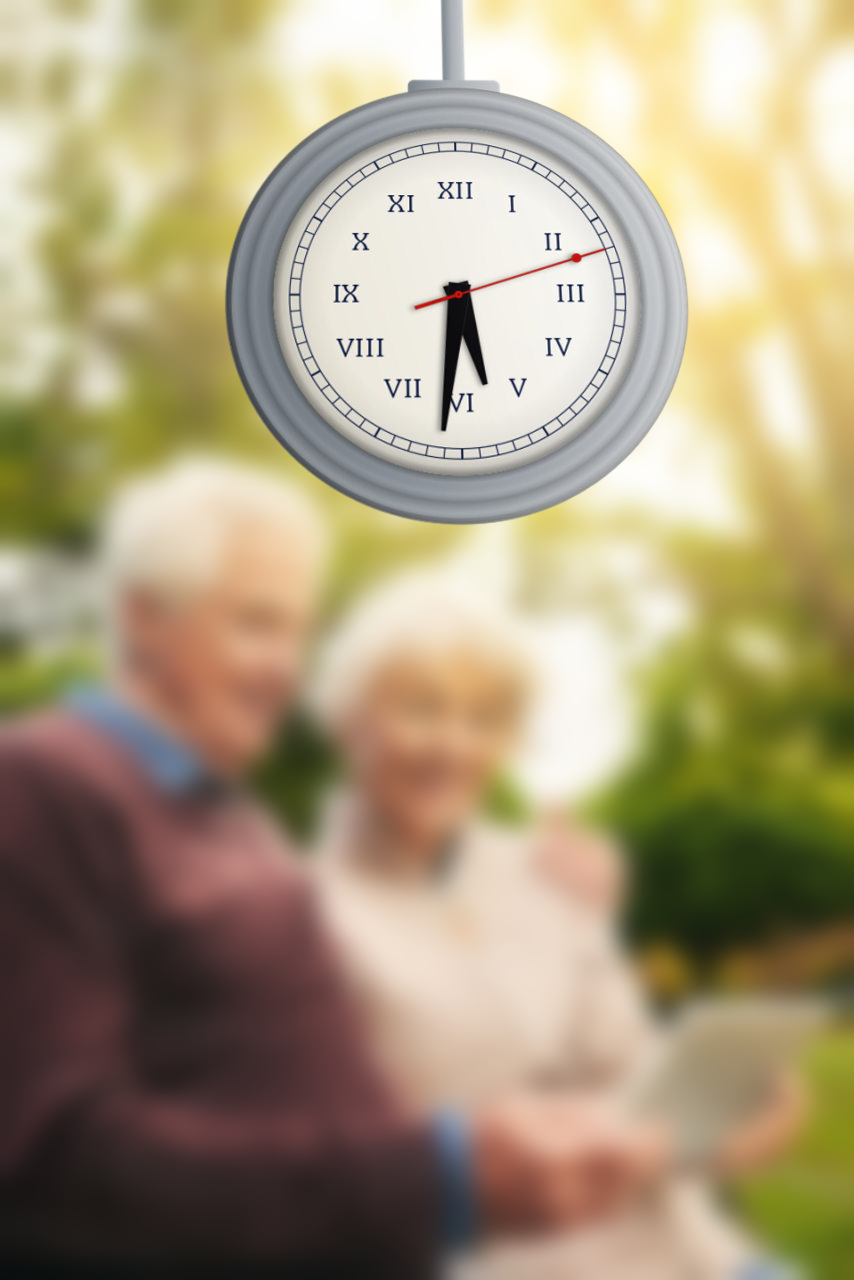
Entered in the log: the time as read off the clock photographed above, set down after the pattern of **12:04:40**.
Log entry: **5:31:12**
